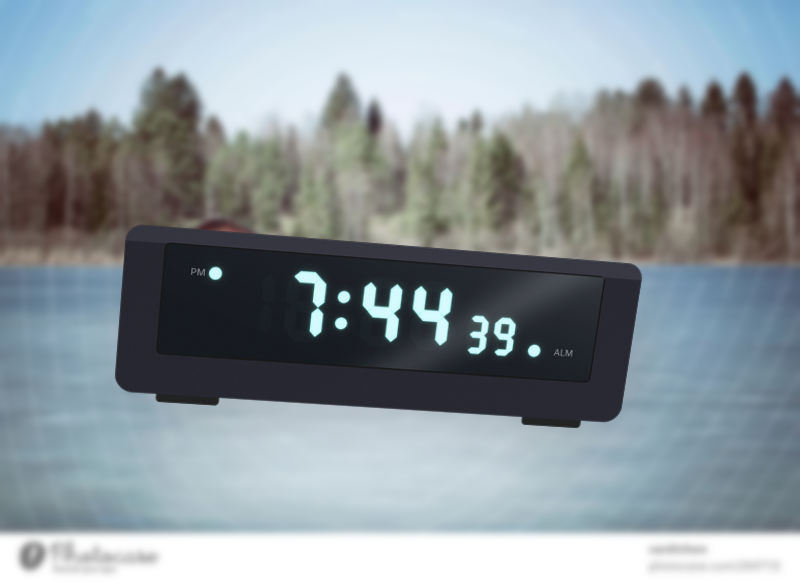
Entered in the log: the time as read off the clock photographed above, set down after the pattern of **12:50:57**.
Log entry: **7:44:39**
